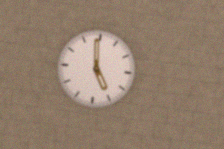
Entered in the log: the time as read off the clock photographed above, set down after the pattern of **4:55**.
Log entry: **4:59**
